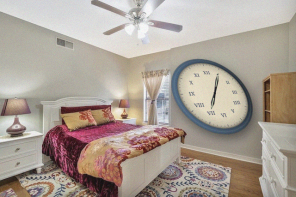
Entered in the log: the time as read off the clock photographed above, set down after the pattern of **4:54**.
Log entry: **7:05**
